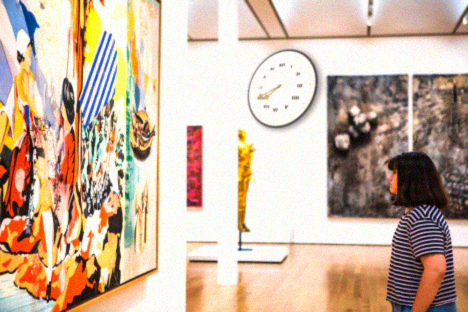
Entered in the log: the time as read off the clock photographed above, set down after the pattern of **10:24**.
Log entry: **7:41**
